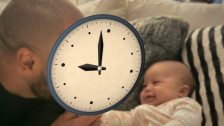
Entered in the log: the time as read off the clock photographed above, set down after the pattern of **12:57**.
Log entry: **8:58**
